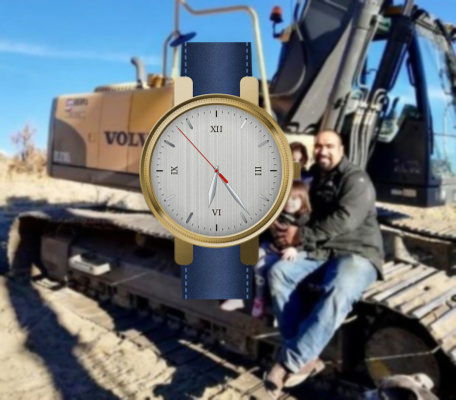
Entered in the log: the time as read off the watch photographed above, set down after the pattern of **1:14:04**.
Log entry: **6:23:53**
